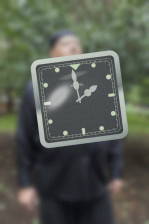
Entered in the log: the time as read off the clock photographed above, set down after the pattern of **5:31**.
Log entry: **1:59**
